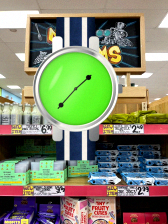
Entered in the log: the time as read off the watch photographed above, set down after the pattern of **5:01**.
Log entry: **1:37**
